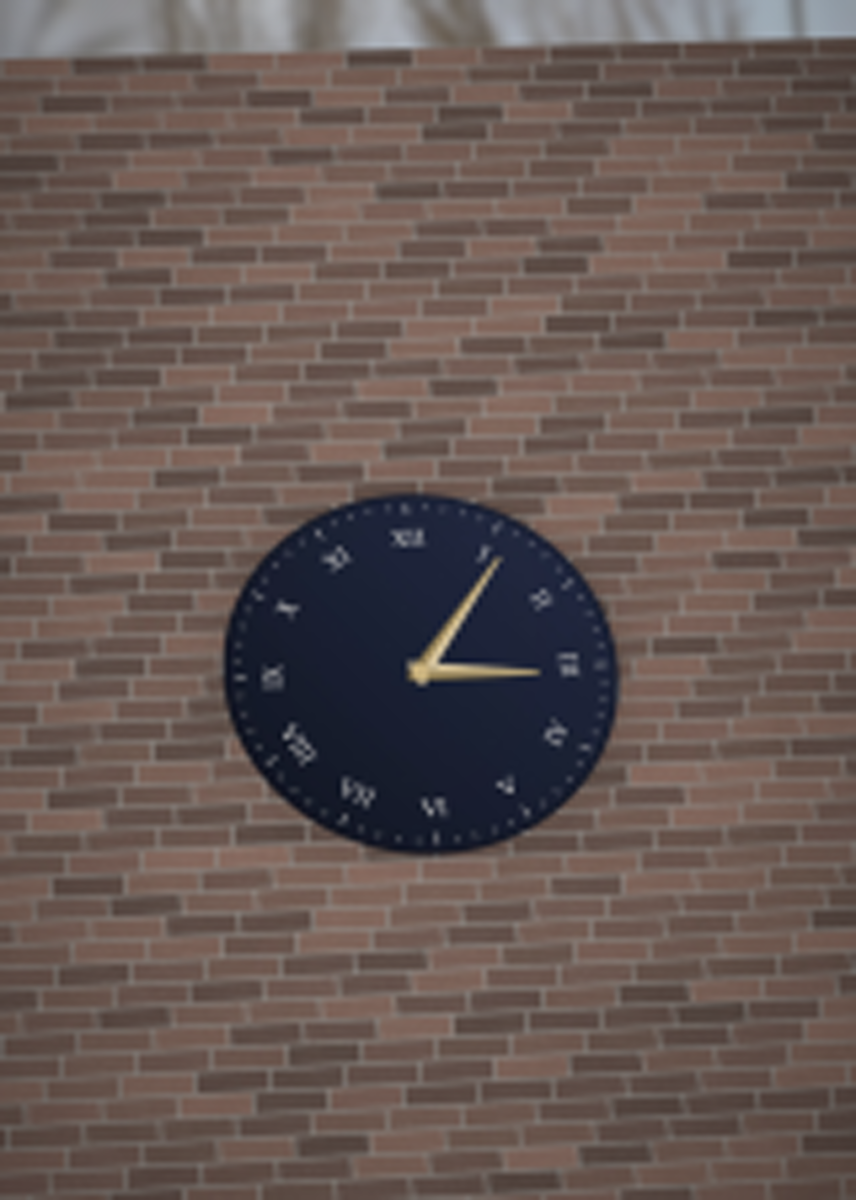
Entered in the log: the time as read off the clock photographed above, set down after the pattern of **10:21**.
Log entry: **3:06**
